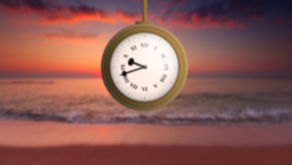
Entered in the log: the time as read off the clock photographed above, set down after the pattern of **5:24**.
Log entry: **9:42**
